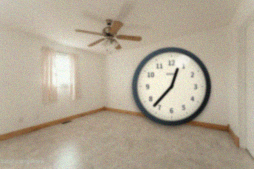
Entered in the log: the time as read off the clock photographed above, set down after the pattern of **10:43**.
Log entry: **12:37**
